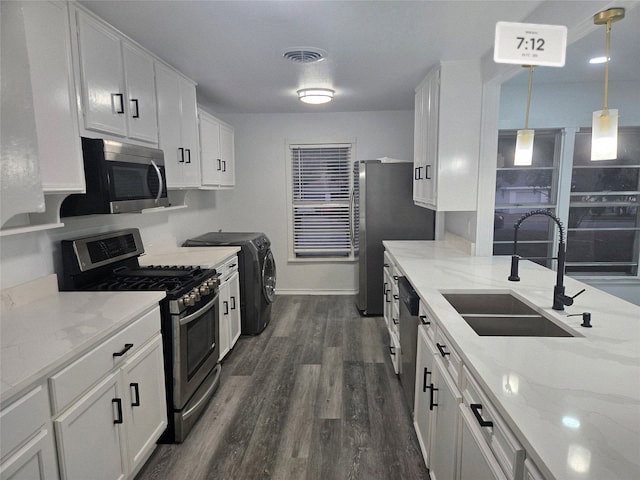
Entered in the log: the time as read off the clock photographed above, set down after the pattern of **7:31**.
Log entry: **7:12**
